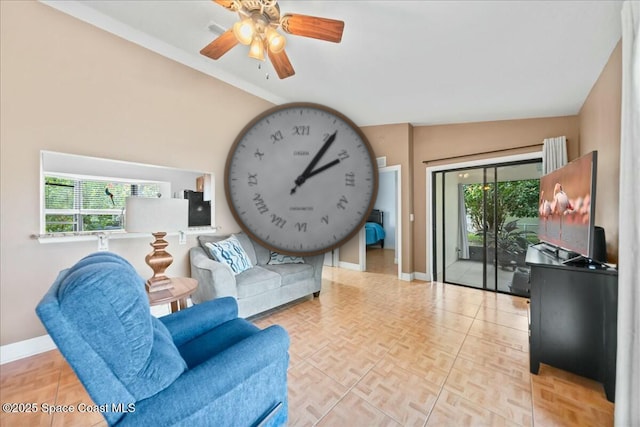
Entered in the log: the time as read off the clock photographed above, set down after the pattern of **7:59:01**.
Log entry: **2:06:06**
